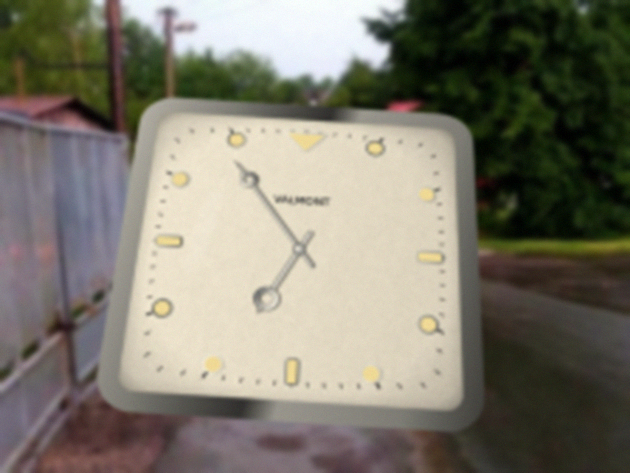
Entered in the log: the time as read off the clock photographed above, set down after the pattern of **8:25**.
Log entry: **6:54**
